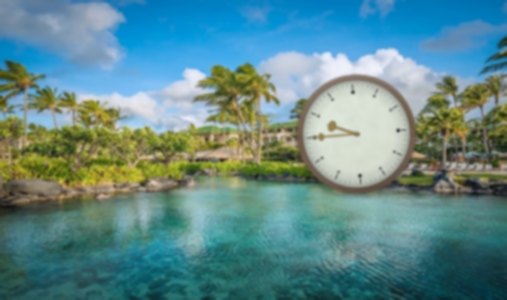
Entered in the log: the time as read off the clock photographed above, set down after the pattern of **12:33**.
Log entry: **9:45**
